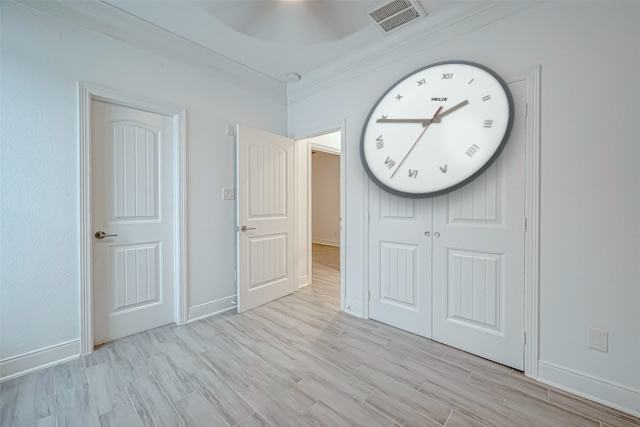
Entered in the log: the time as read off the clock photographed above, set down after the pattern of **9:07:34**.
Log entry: **1:44:33**
